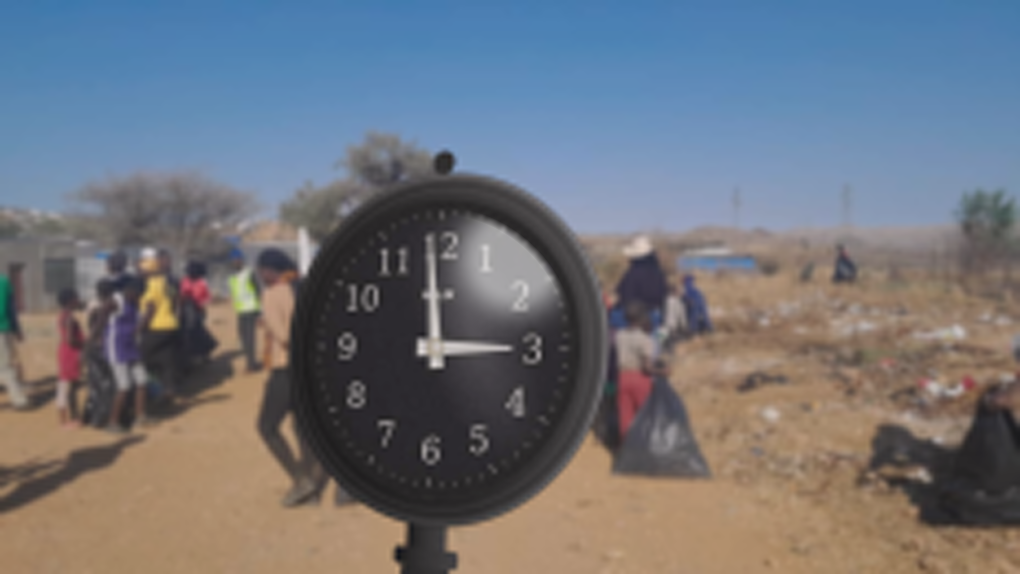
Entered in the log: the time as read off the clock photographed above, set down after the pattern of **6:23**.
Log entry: **2:59**
